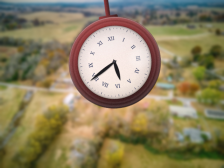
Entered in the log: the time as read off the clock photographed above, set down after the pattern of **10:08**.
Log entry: **5:40**
